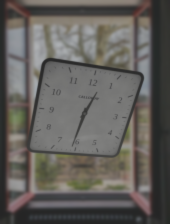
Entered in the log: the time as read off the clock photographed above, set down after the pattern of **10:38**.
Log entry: **12:31**
